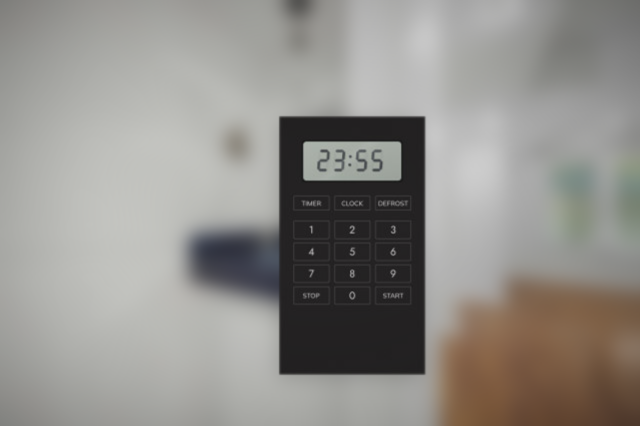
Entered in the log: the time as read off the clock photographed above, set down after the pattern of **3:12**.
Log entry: **23:55**
